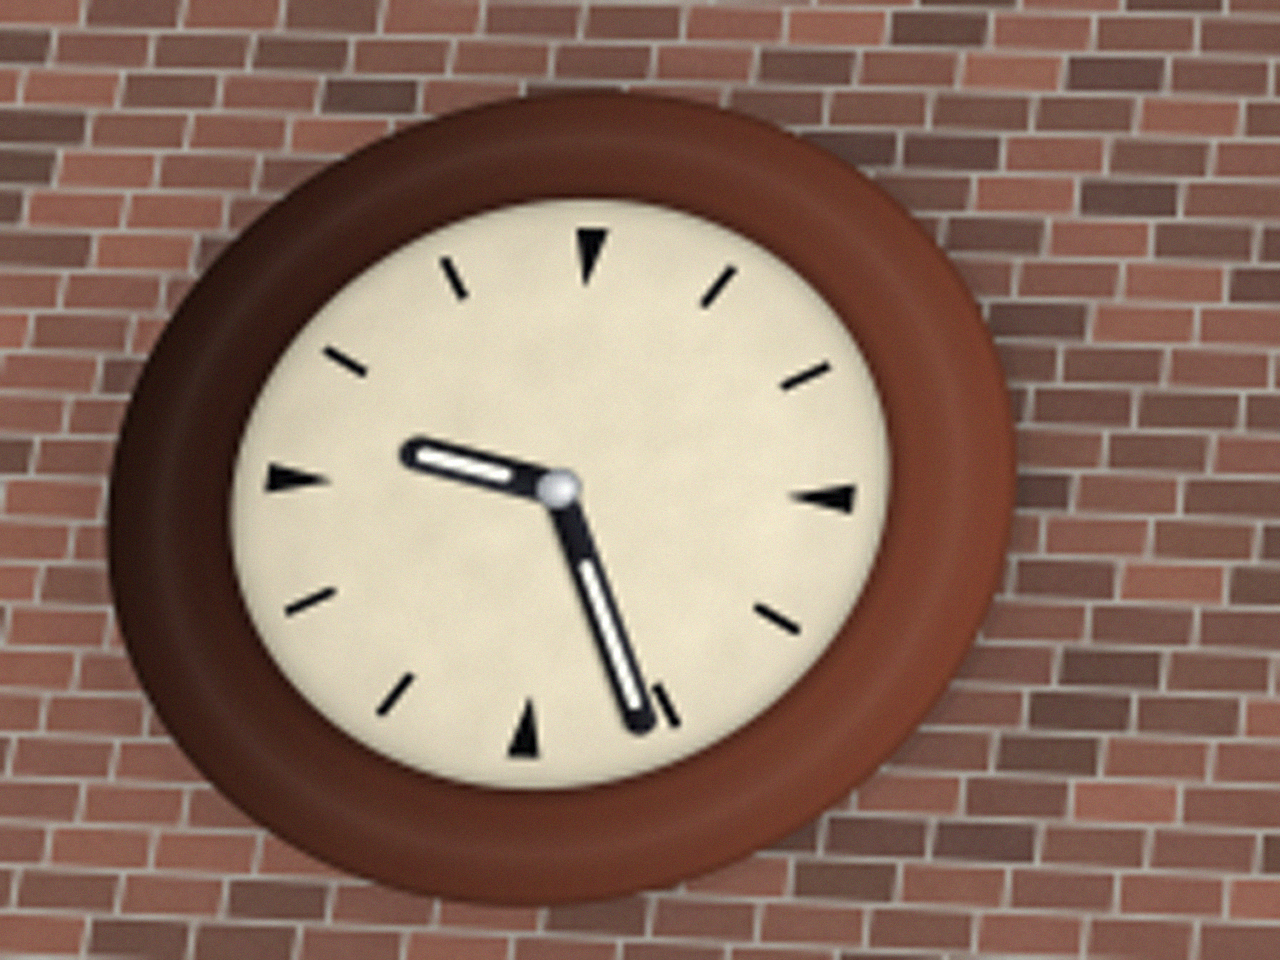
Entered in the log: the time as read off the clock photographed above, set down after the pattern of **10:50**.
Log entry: **9:26**
